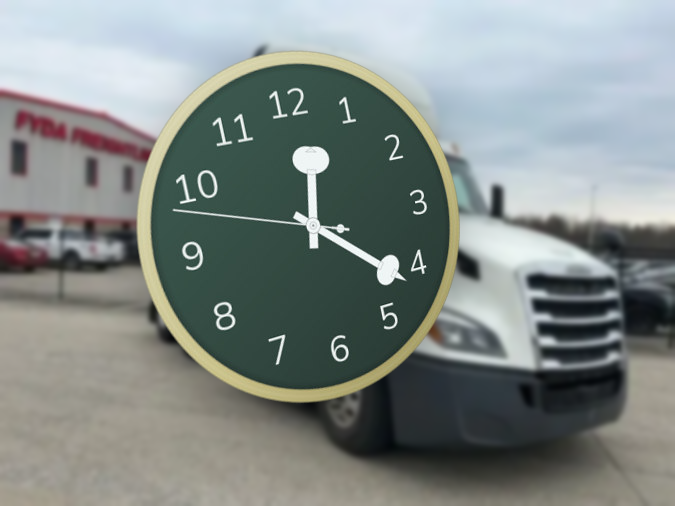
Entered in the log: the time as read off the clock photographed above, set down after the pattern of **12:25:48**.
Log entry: **12:21:48**
